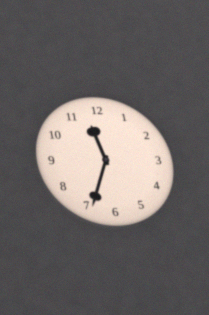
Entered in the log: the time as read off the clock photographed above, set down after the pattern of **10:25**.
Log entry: **11:34**
